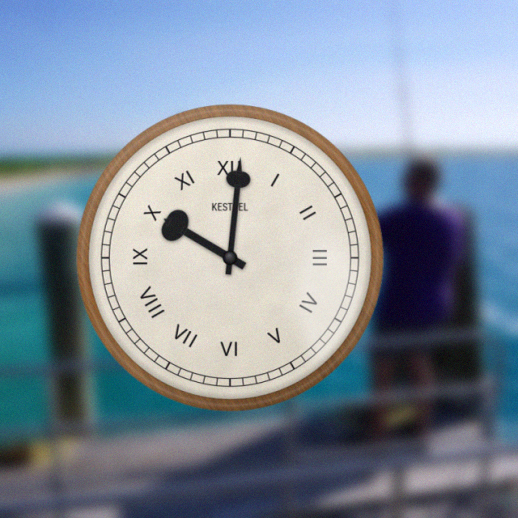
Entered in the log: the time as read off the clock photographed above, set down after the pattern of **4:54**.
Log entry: **10:01**
